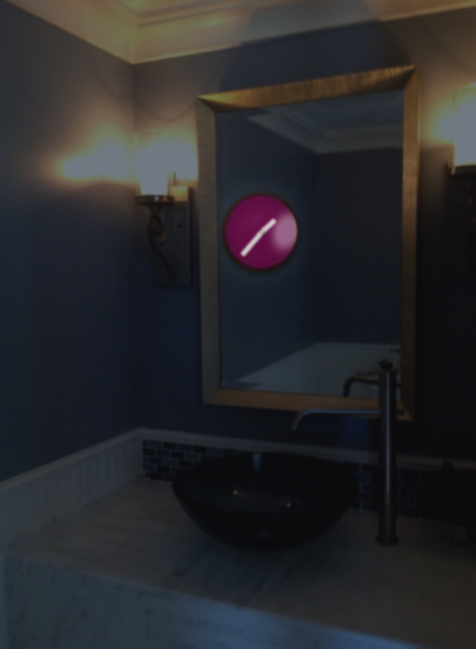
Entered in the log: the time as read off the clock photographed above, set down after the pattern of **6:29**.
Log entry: **1:37**
